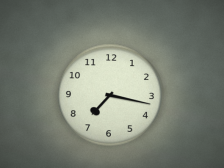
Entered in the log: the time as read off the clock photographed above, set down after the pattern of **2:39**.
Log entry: **7:17**
